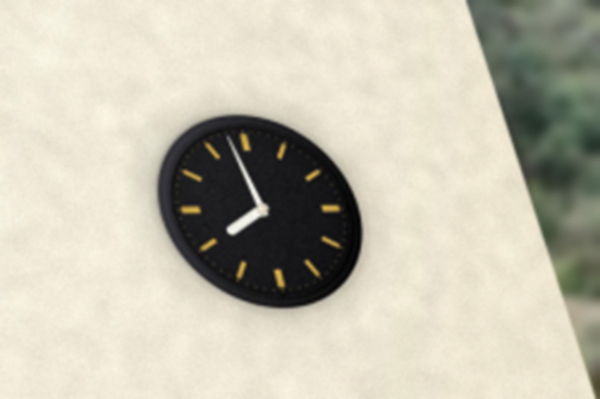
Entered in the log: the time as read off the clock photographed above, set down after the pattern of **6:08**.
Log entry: **7:58**
